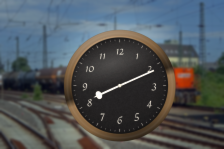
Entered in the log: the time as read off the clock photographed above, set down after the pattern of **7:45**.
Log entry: **8:11**
